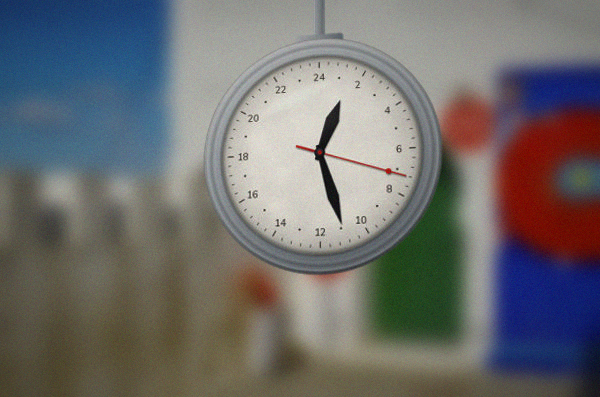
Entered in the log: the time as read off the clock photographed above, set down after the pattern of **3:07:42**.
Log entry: **1:27:18**
